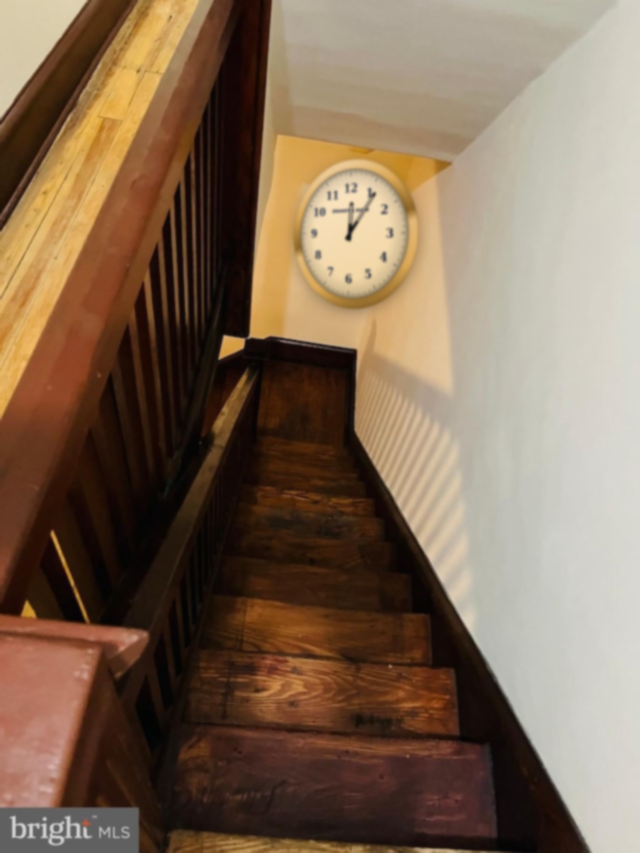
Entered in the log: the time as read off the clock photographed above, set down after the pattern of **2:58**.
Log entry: **12:06**
